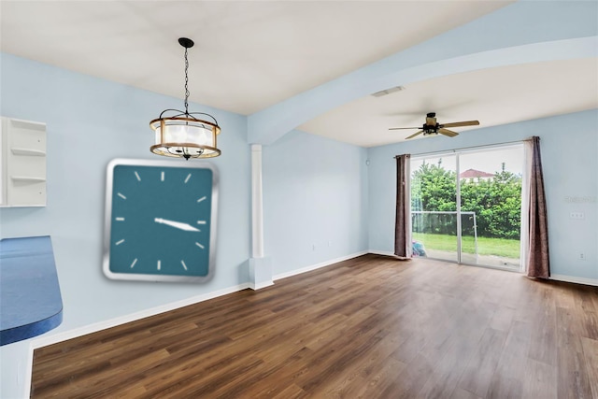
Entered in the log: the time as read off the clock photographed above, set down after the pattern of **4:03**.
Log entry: **3:17**
